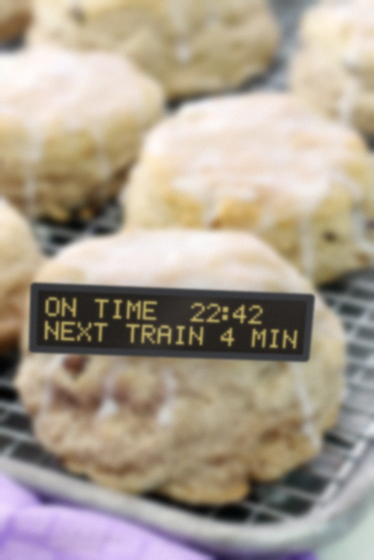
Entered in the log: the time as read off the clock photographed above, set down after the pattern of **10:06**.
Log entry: **22:42**
